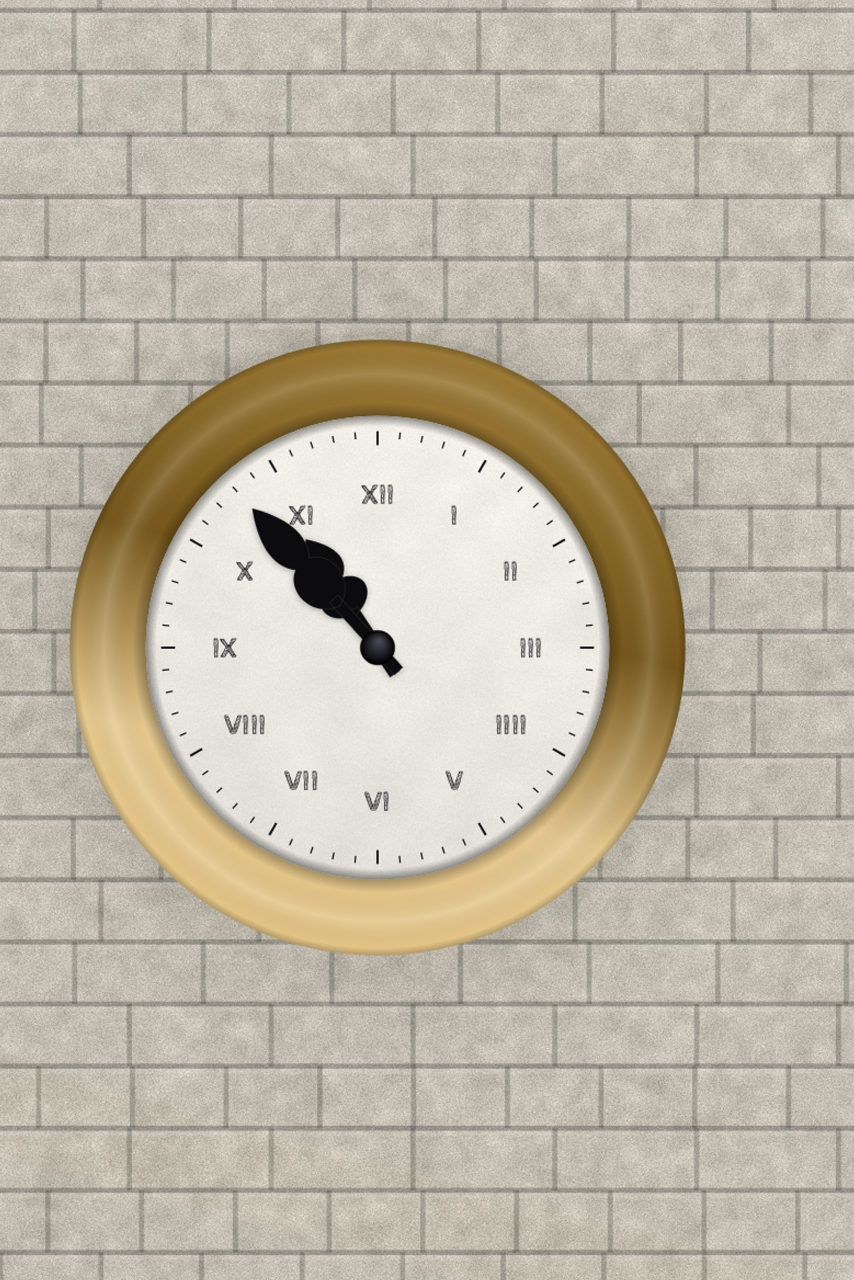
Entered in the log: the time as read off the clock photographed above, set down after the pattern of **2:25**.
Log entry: **10:53**
